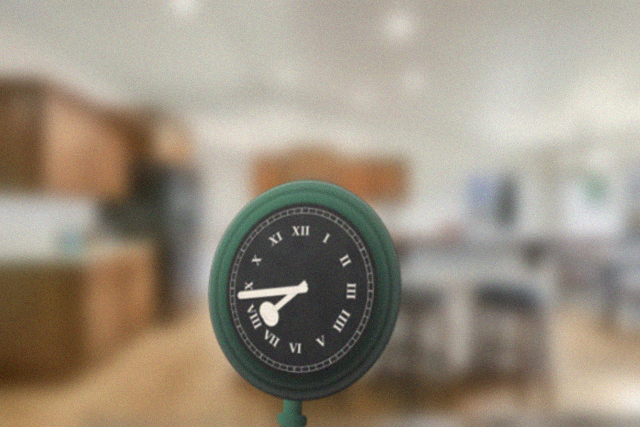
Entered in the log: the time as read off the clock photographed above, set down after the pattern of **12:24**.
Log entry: **7:44**
